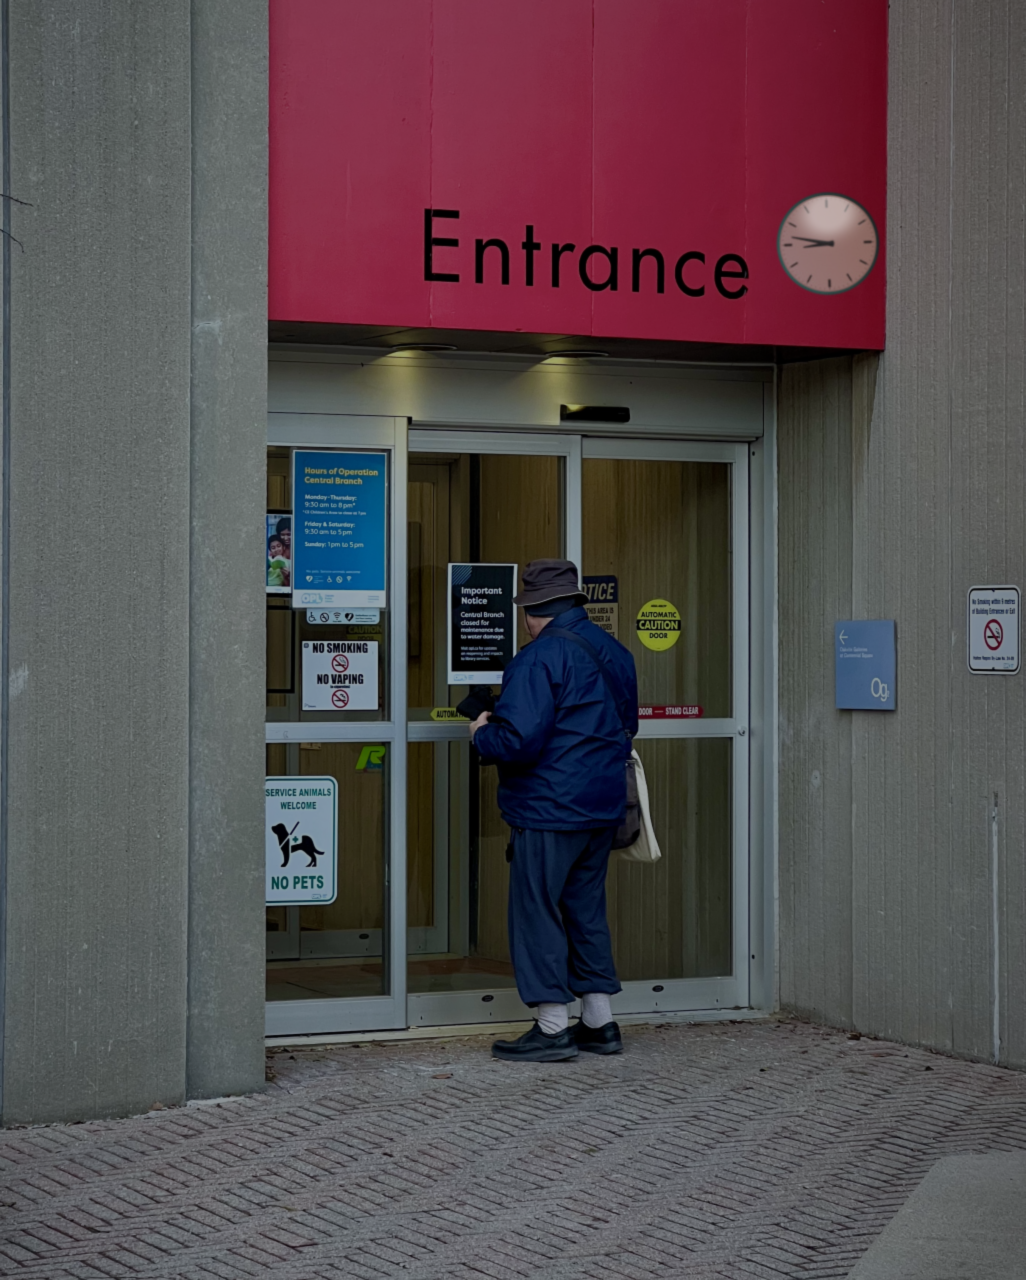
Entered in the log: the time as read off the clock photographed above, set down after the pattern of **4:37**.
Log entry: **8:47**
